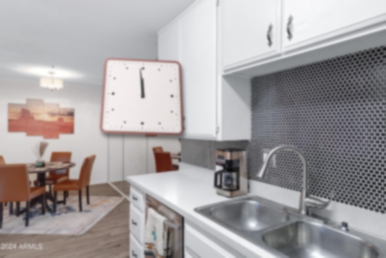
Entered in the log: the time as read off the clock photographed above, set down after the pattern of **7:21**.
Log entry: **11:59**
